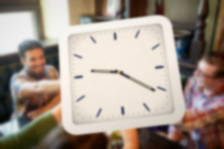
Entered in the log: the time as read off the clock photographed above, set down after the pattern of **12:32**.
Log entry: **9:21**
